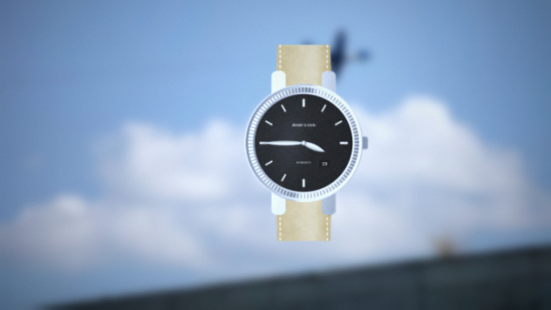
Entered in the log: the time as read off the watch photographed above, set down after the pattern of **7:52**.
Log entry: **3:45**
